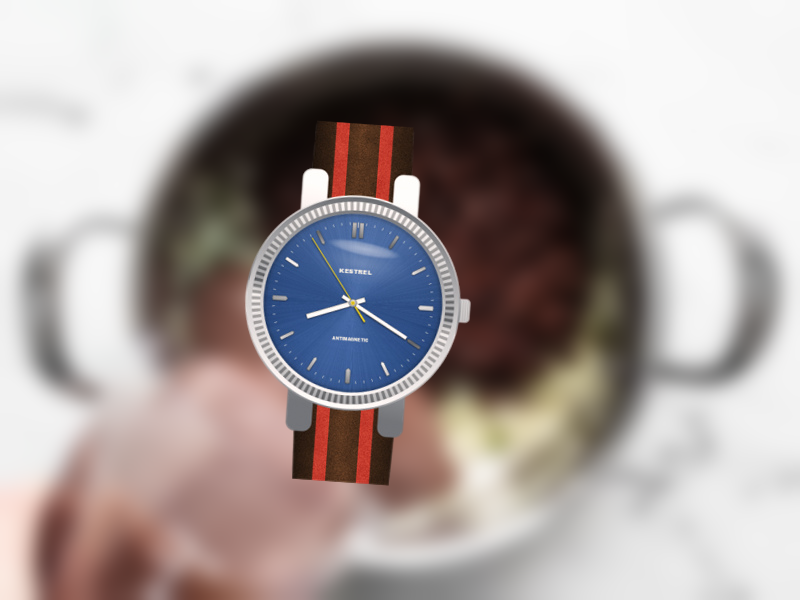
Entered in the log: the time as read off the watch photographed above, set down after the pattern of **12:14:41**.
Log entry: **8:19:54**
